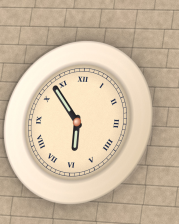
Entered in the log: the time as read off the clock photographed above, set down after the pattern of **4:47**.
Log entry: **5:53**
